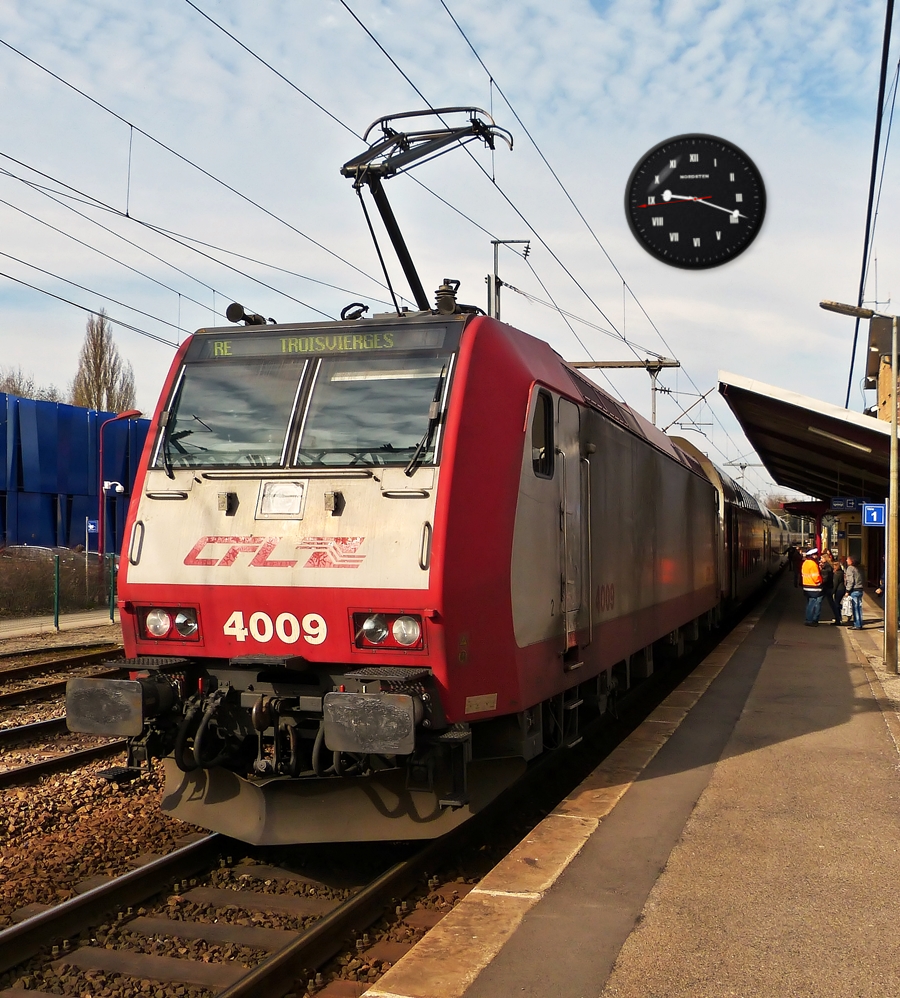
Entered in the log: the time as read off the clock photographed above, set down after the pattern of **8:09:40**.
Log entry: **9:18:44**
